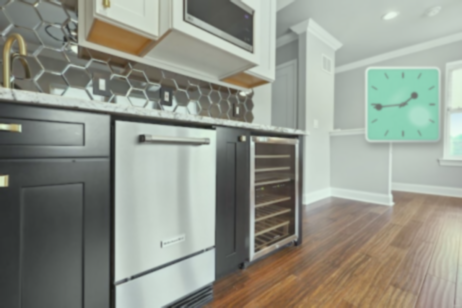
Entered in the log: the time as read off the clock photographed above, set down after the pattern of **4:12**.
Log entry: **1:44**
